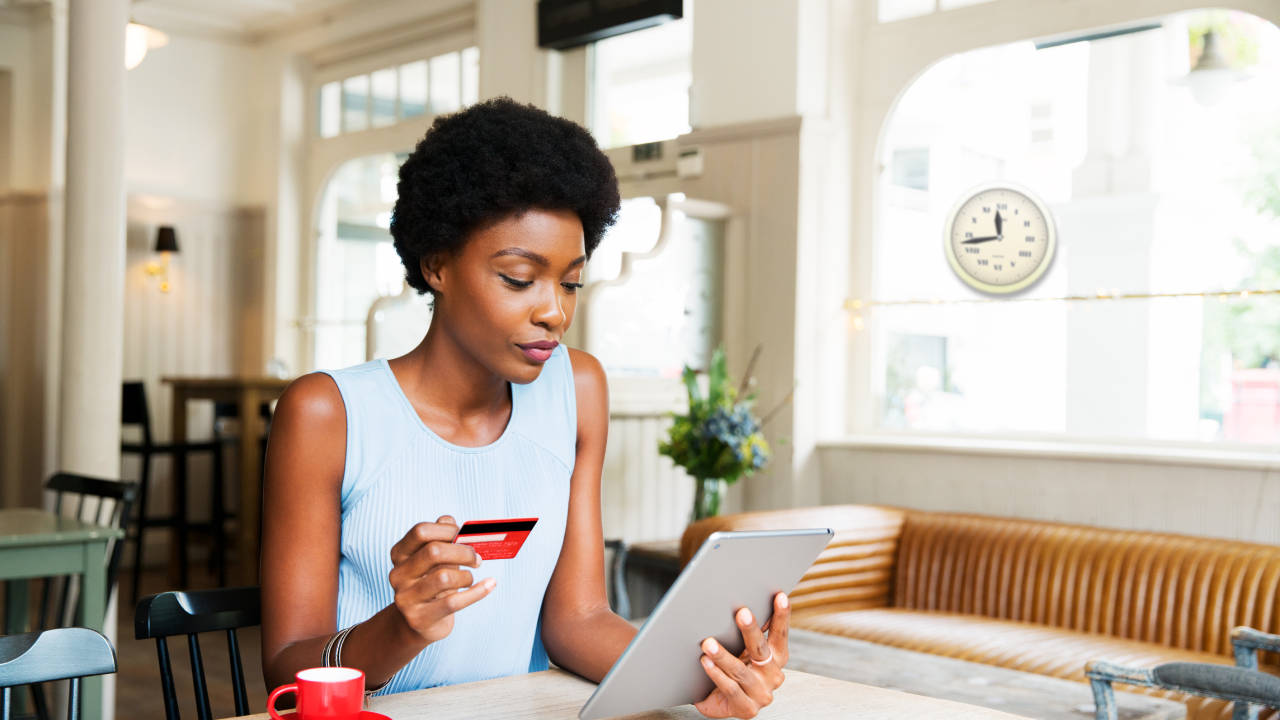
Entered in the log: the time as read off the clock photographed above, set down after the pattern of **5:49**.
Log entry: **11:43**
